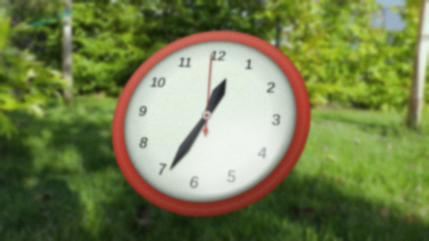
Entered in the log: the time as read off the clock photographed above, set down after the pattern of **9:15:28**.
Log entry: **12:33:59**
